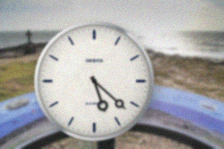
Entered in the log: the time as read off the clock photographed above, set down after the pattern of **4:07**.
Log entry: **5:22**
